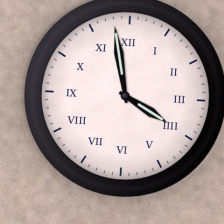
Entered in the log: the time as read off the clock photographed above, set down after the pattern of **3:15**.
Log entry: **3:58**
